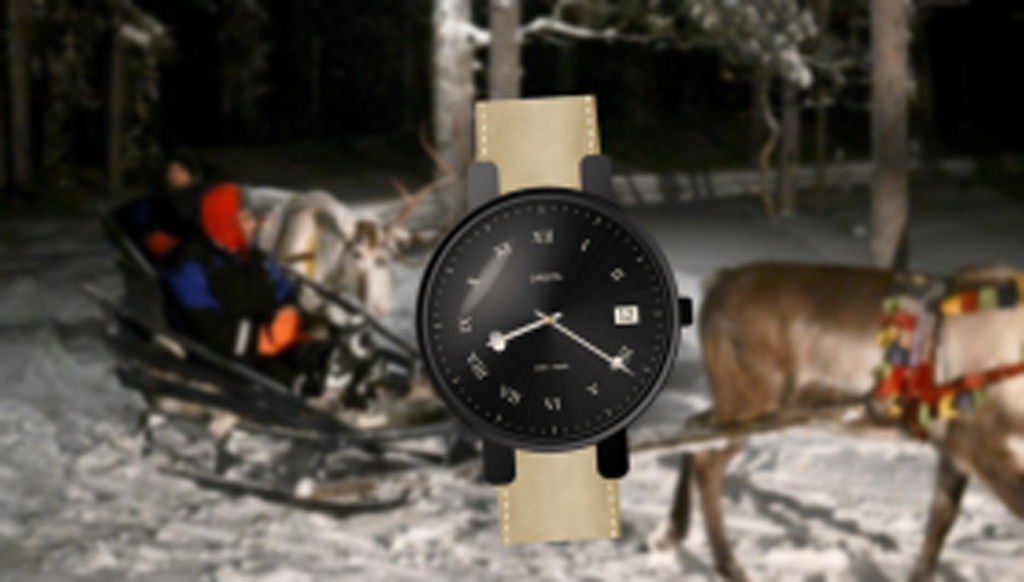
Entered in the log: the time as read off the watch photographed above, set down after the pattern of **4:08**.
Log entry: **8:21**
